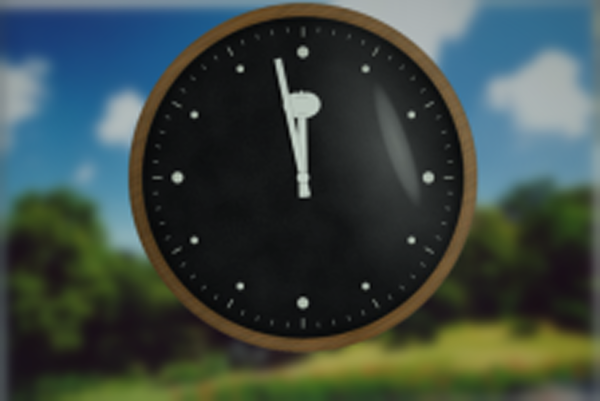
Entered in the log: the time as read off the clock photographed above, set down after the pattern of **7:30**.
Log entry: **11:58**
